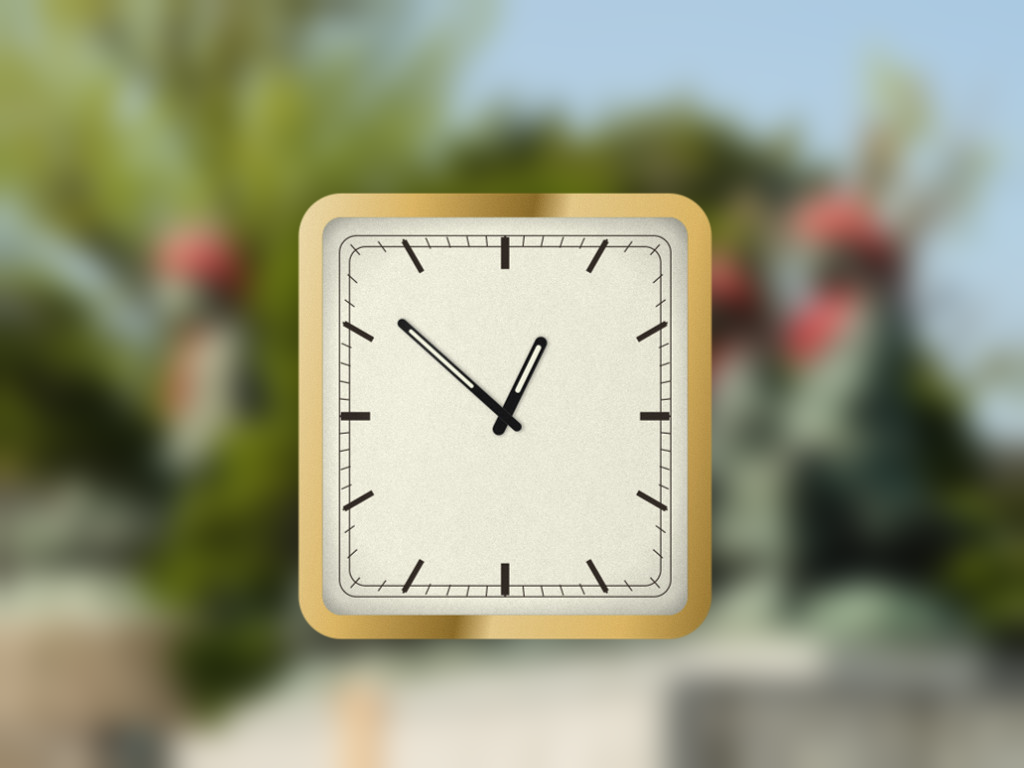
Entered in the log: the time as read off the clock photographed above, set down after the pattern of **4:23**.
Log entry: **12:52**
